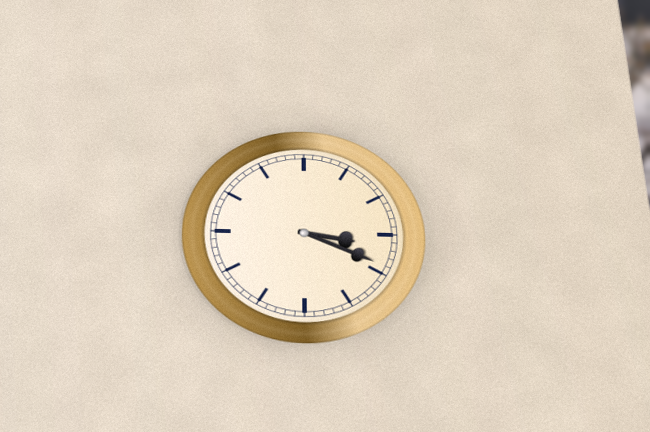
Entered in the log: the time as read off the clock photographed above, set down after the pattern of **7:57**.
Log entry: **3:19**
